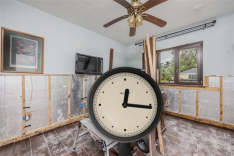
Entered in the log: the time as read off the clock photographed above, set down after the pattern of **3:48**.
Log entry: **12:16**
